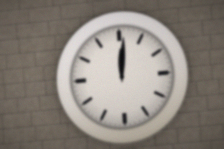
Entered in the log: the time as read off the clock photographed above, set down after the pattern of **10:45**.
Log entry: **12:01**
